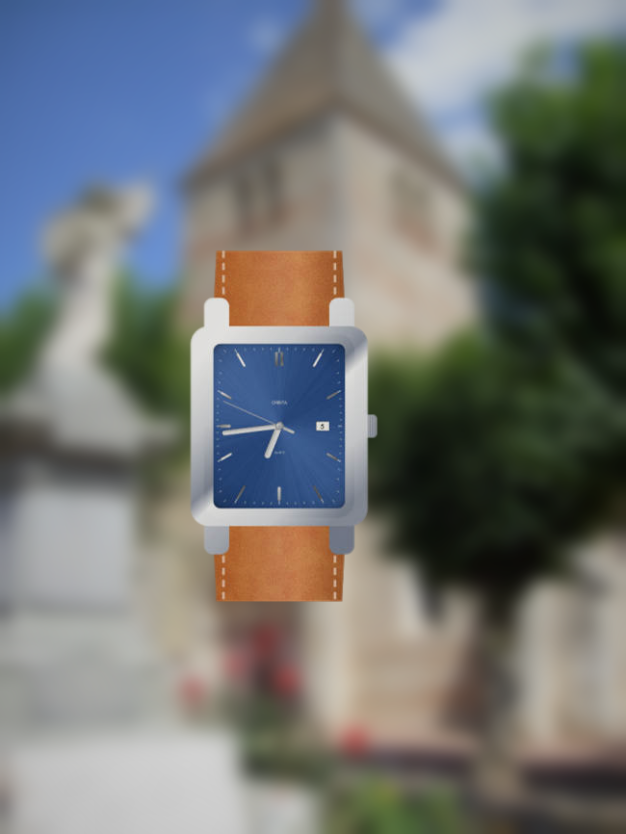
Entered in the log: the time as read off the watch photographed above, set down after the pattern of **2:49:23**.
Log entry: **6:43:49**
